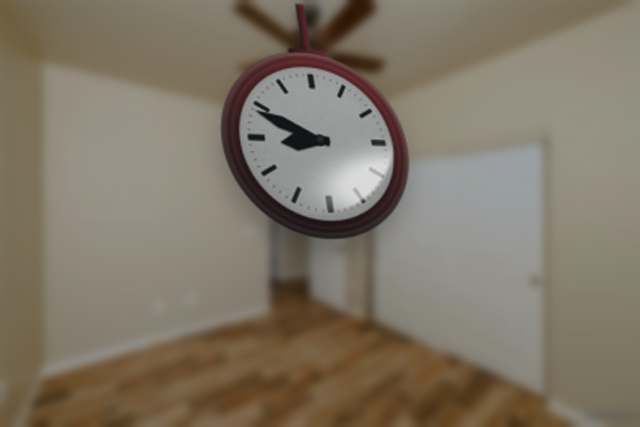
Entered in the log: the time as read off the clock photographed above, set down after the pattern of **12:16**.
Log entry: **8:49**
